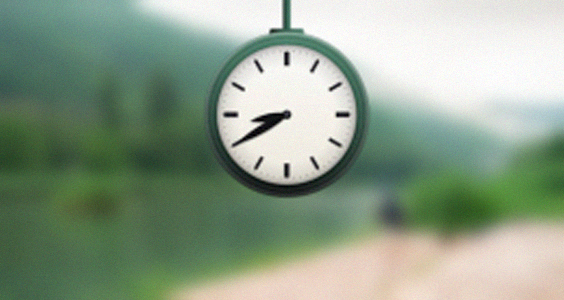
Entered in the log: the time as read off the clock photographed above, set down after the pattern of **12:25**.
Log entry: **8:40**
